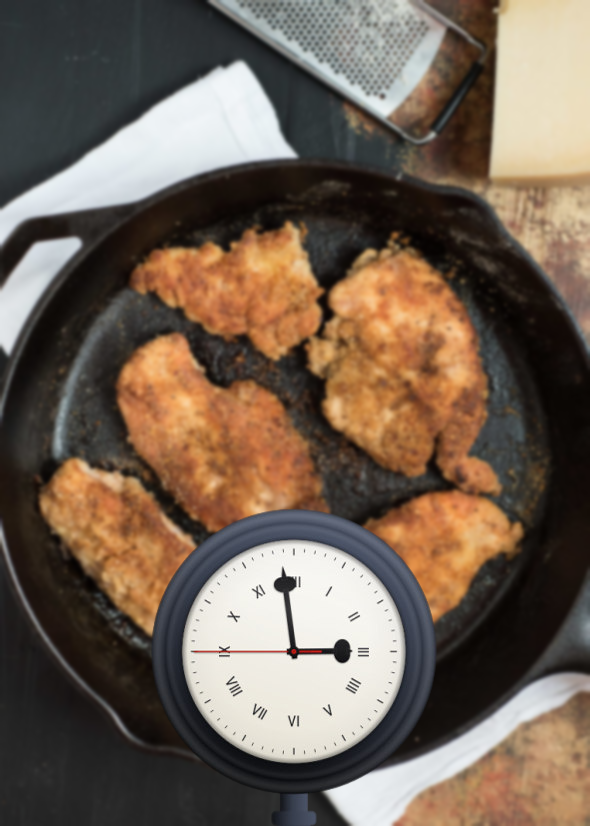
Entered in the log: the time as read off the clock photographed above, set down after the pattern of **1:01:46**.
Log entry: **2:58:45**
